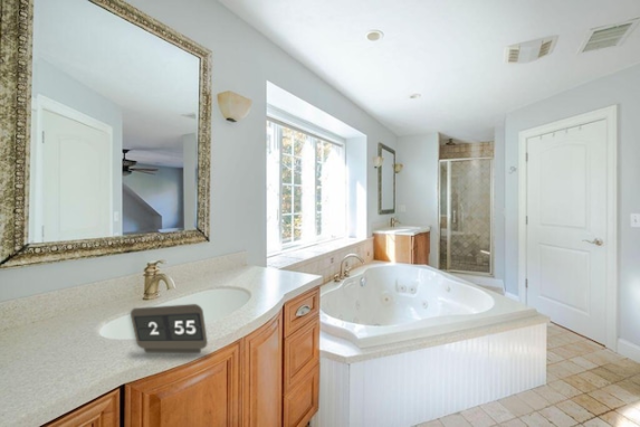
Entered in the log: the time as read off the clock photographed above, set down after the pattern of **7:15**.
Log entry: **2:55**
